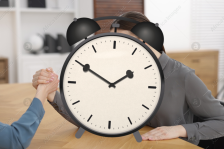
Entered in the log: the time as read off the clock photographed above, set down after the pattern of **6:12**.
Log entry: **1:50**
